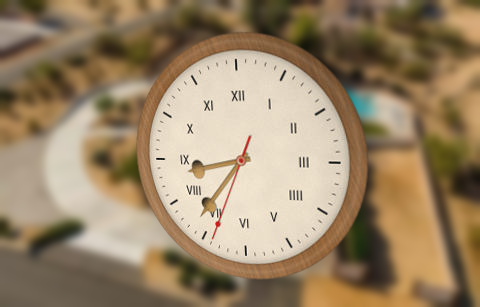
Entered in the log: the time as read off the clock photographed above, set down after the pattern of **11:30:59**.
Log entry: **8:36:34**
